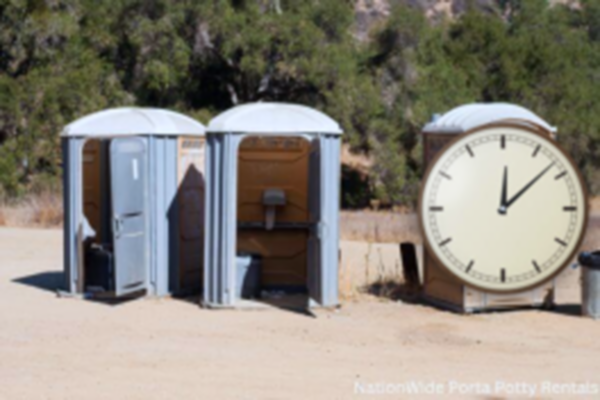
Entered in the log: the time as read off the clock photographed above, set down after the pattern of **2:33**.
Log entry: **12:08**
